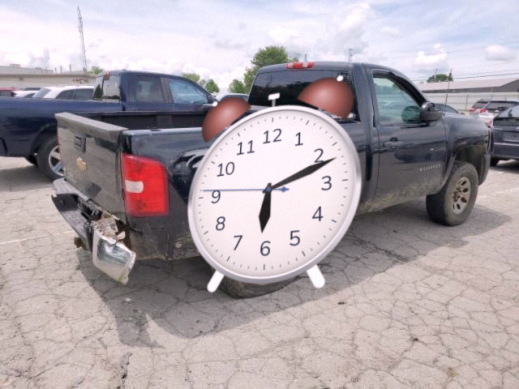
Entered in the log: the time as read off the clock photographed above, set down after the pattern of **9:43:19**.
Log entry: **6:11:46**
